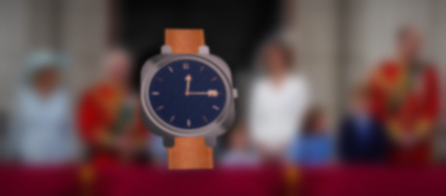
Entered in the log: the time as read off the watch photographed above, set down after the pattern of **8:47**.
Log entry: **12:15**
